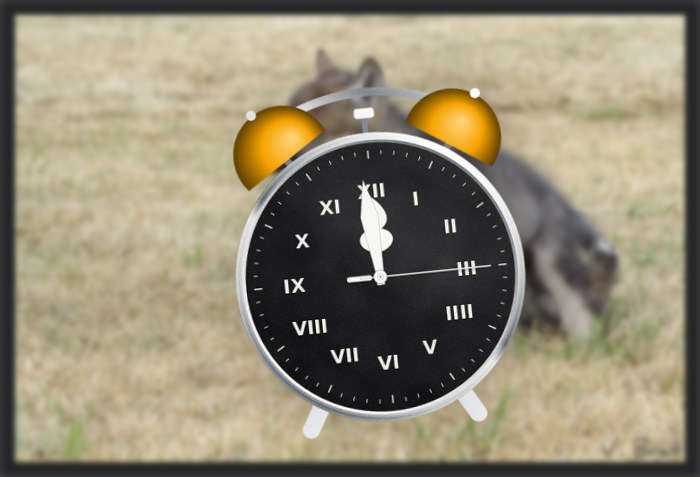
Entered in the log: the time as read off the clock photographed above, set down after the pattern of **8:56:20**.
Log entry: **11:59:15**
